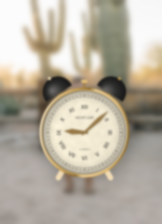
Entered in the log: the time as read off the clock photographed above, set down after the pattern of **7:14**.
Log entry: **9:08**
